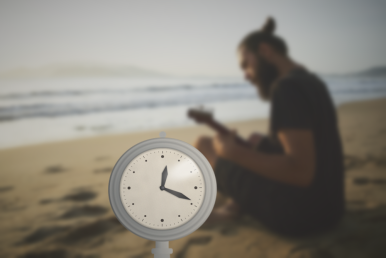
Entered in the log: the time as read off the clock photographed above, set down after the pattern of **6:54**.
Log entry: **12:19**
